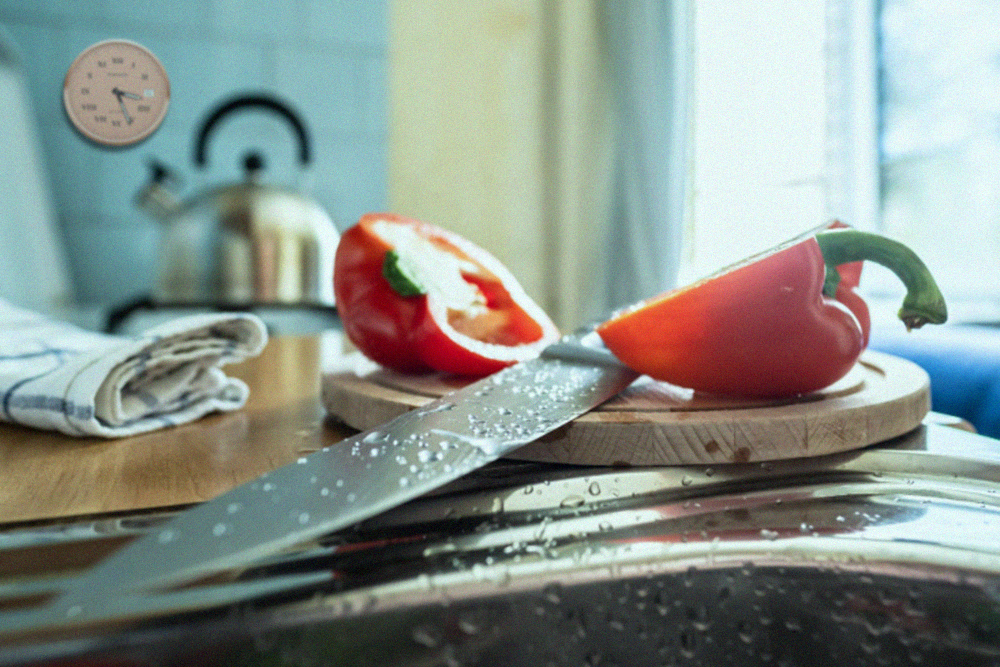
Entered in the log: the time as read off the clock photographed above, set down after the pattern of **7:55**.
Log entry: **3:26**
